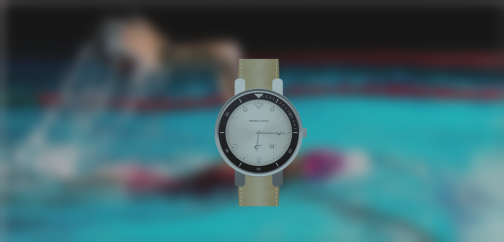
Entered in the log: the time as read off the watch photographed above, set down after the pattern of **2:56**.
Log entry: **6:15**
